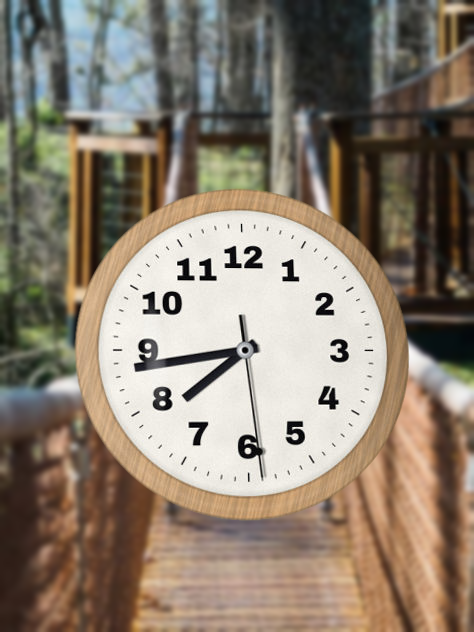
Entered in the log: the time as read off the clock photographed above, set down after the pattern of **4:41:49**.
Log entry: **7:43:29**
